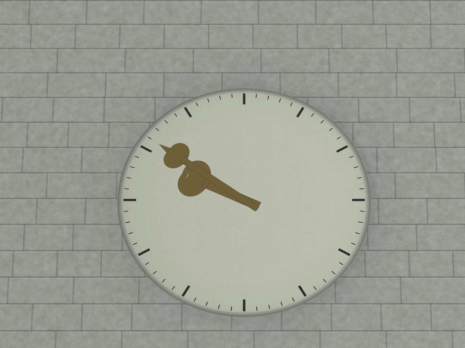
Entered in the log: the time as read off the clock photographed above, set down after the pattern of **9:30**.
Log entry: **9:51**
